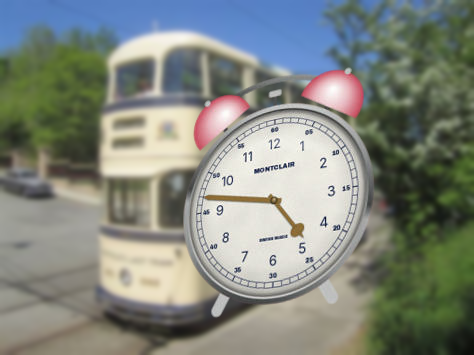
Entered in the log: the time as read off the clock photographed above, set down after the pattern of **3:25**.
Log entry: **4:47**
